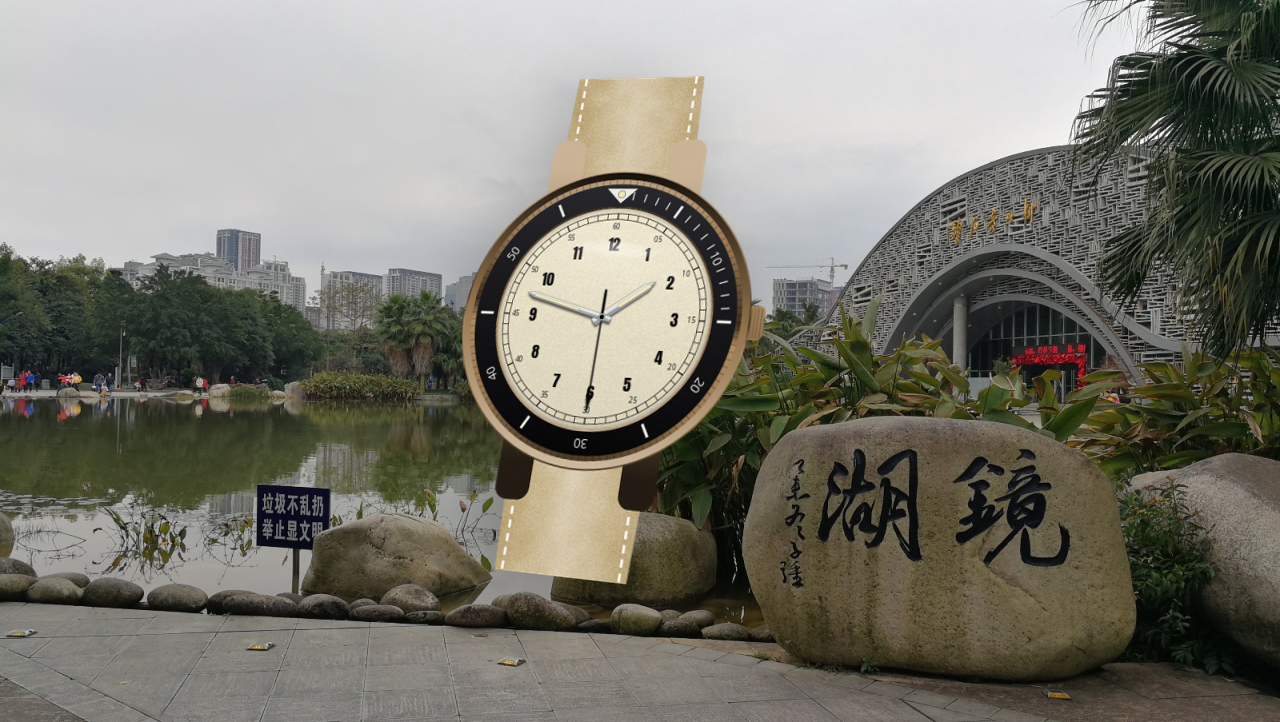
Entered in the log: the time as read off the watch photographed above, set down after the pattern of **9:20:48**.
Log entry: **1:47:30**
